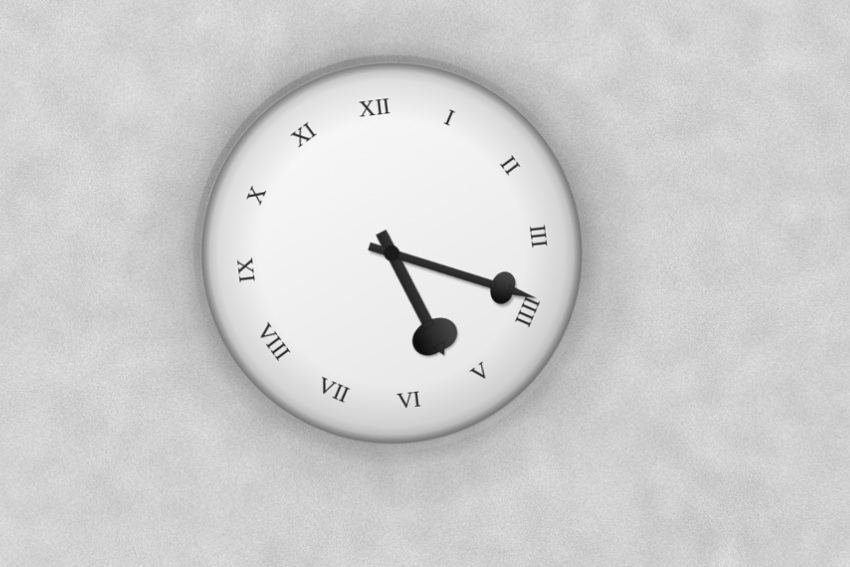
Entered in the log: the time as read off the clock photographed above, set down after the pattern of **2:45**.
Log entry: **5:19**
